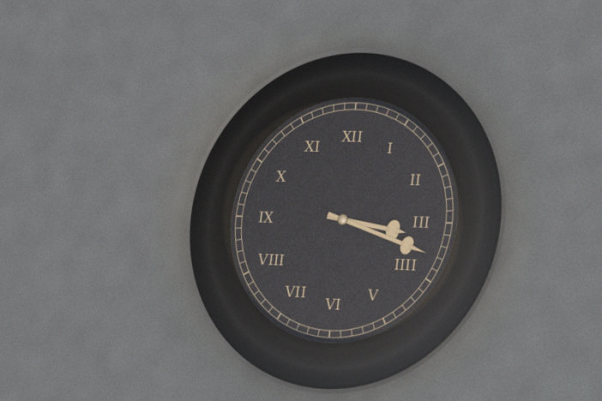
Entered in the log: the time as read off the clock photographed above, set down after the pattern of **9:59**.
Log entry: **3:18**
